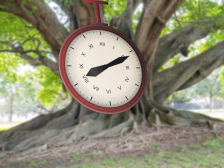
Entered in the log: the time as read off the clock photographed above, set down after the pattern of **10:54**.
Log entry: **8:11**
